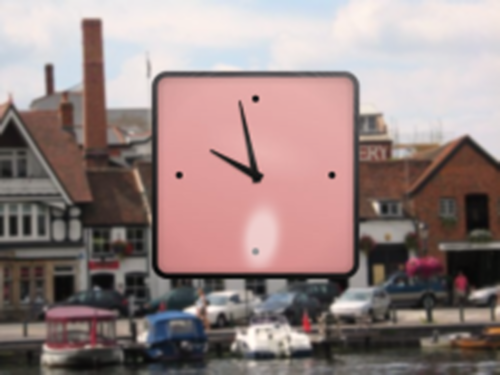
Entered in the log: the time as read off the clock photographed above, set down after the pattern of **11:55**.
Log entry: **9:58**
